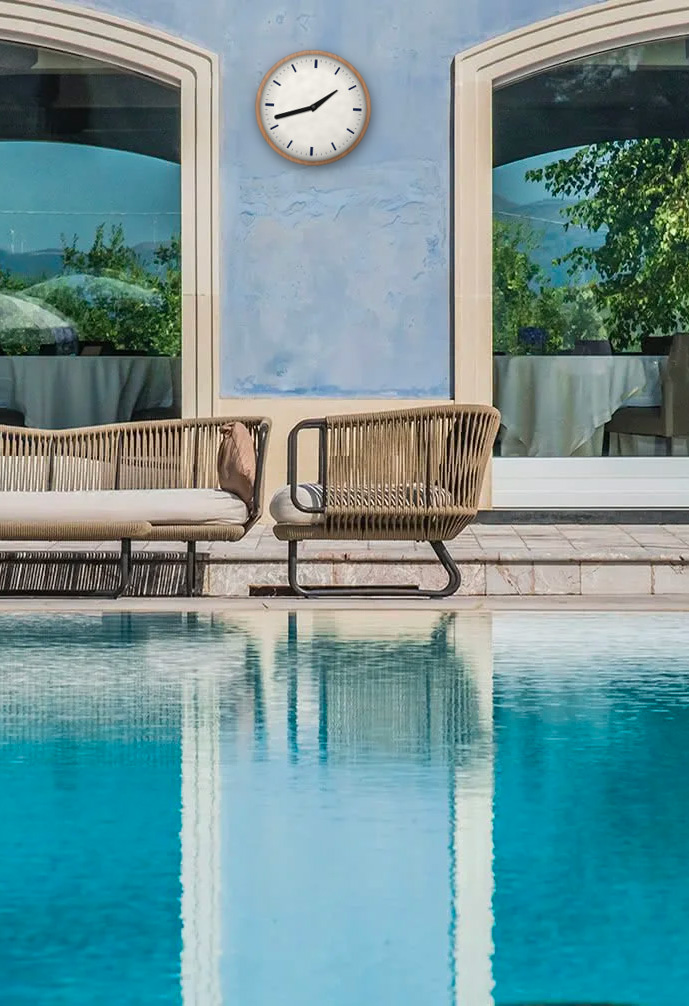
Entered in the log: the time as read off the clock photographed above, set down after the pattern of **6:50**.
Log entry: **1:42**
